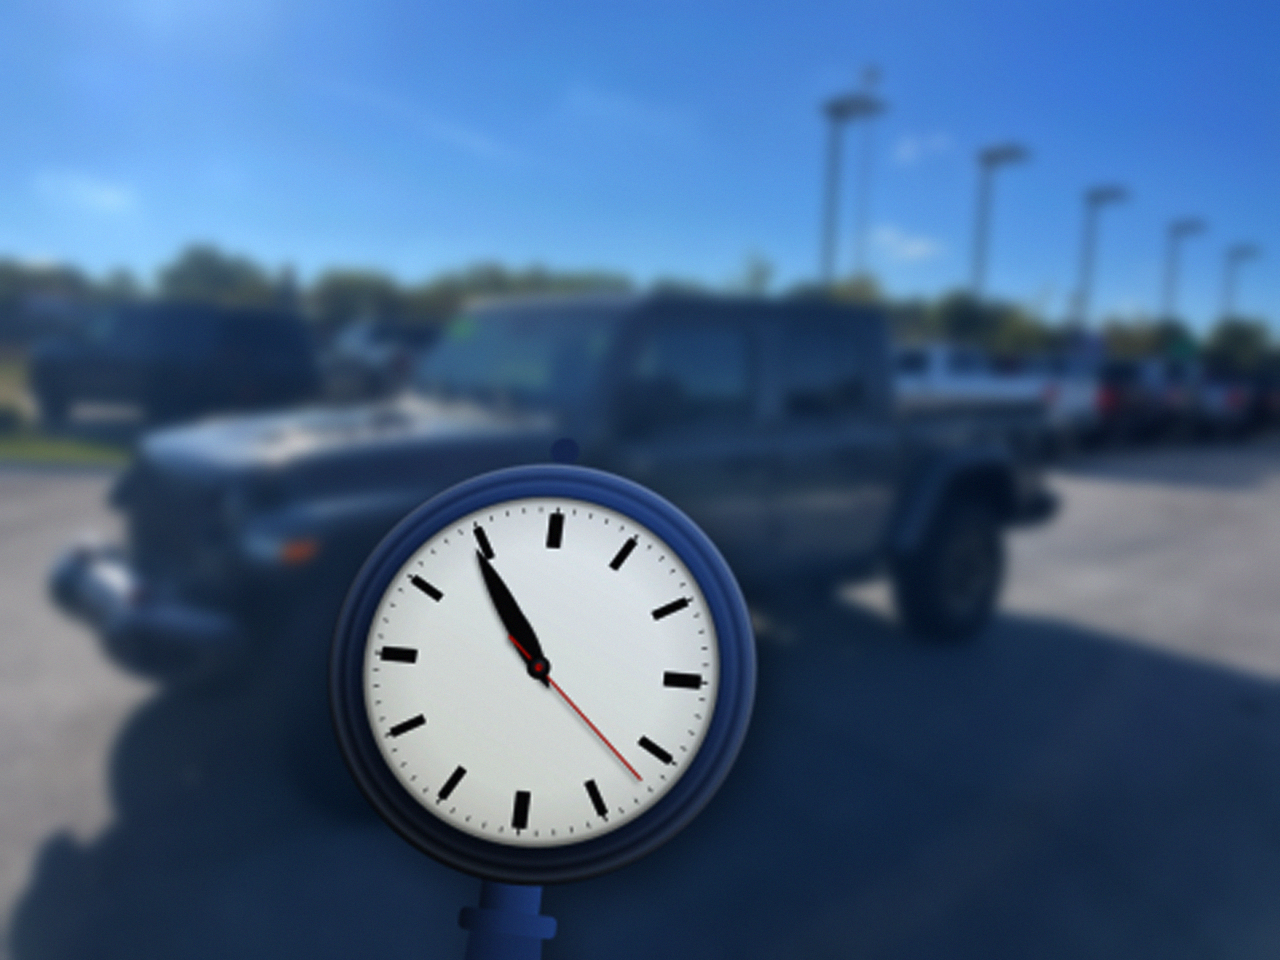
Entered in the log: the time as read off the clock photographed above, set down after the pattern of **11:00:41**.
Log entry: **10:54:22**
